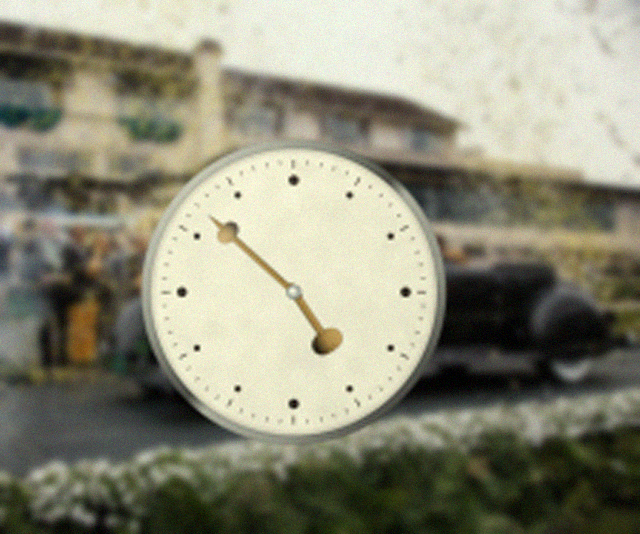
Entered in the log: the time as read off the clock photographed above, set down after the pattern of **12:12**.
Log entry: **4:52**
